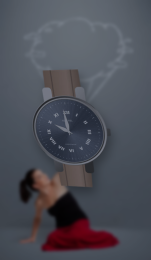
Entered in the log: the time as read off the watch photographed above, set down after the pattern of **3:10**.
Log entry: **9:59**
